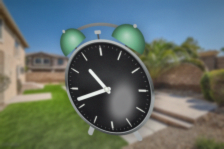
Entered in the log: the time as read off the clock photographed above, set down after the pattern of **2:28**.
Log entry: **10:42**
